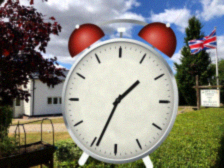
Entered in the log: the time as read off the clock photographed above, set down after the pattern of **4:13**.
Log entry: **1:34**
